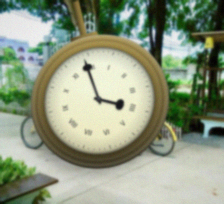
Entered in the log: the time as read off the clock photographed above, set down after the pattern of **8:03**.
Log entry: **3:59**
